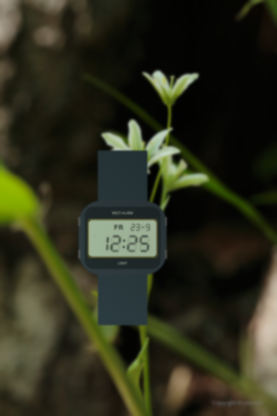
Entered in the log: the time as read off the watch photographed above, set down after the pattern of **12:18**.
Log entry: **12:25**
